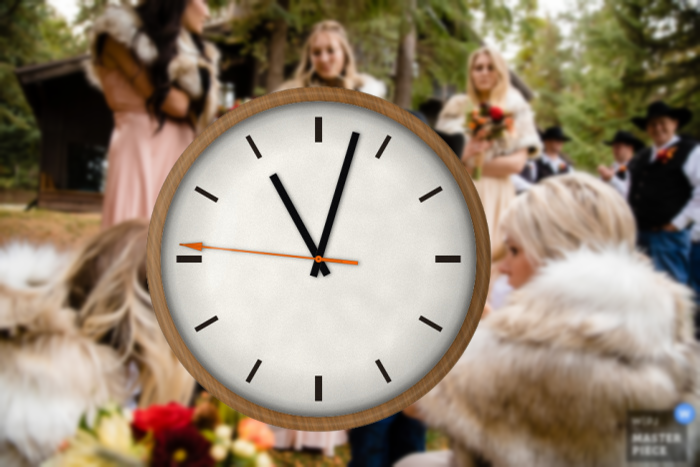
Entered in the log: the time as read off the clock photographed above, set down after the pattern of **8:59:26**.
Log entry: **11:02:46**
